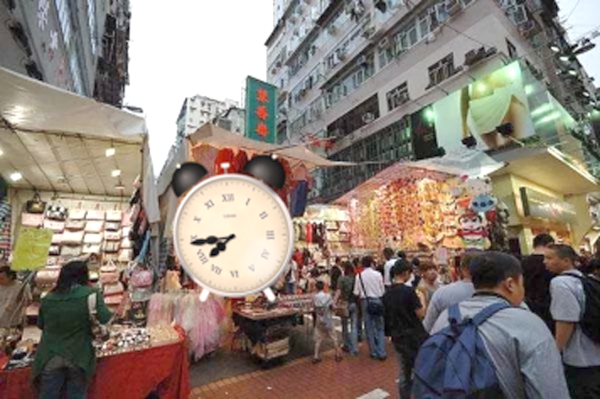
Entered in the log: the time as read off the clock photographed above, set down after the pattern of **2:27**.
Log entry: **7:44**
